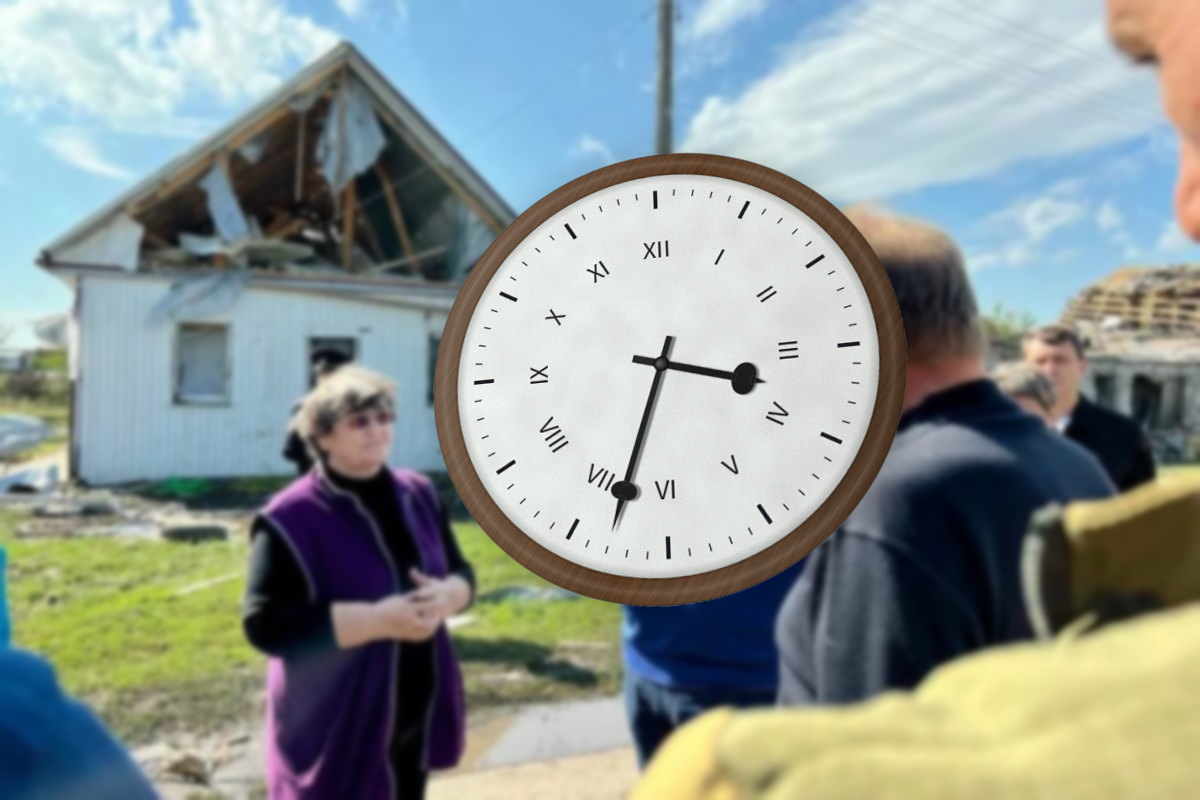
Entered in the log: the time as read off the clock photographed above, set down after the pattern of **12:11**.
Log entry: **3:33**
